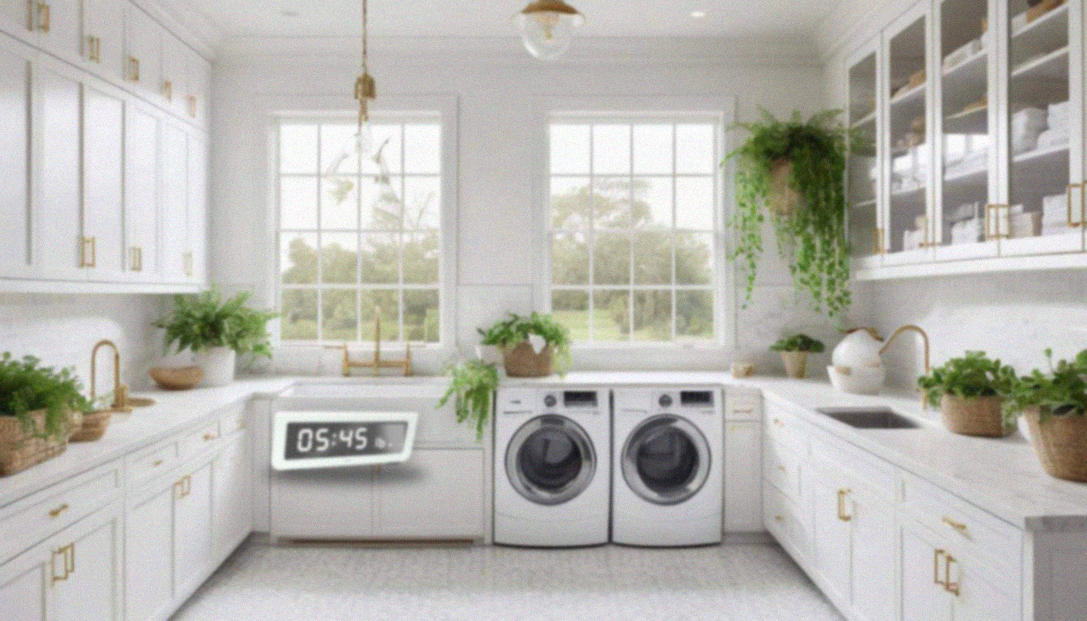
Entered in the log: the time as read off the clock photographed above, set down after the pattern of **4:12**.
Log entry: **5:45**
